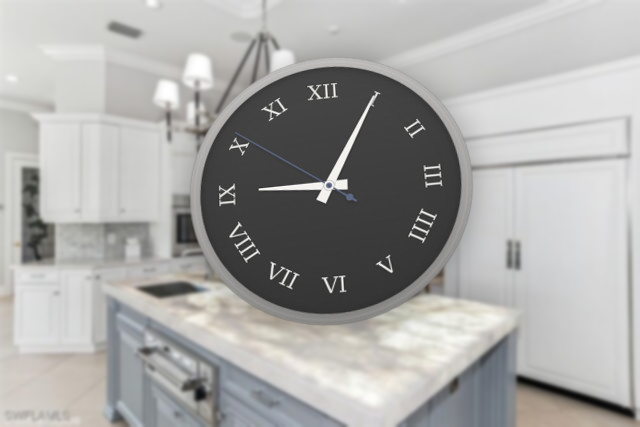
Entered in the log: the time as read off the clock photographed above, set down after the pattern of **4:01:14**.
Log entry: **9:04:51**
